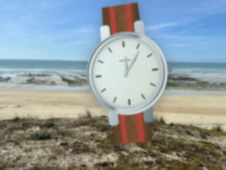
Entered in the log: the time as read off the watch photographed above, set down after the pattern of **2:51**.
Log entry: **12:06**
